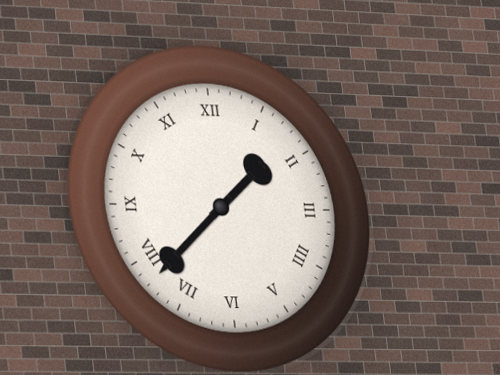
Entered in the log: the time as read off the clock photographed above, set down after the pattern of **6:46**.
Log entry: **1:38**
